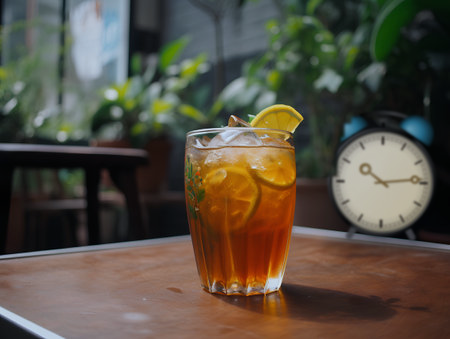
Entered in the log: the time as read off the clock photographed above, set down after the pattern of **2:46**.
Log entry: **10:14**
